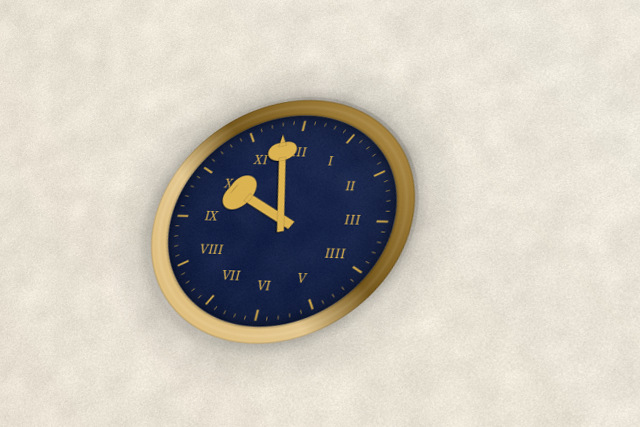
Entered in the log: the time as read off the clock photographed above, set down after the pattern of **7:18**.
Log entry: **9:58**
